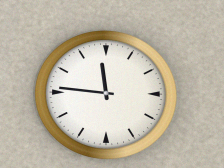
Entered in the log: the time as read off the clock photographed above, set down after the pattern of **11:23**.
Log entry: **11:46**
